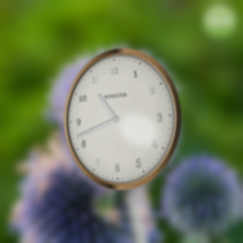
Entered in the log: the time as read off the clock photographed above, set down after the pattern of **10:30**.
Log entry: **10:42**
